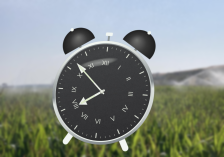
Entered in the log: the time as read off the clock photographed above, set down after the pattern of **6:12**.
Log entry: **7:52**
